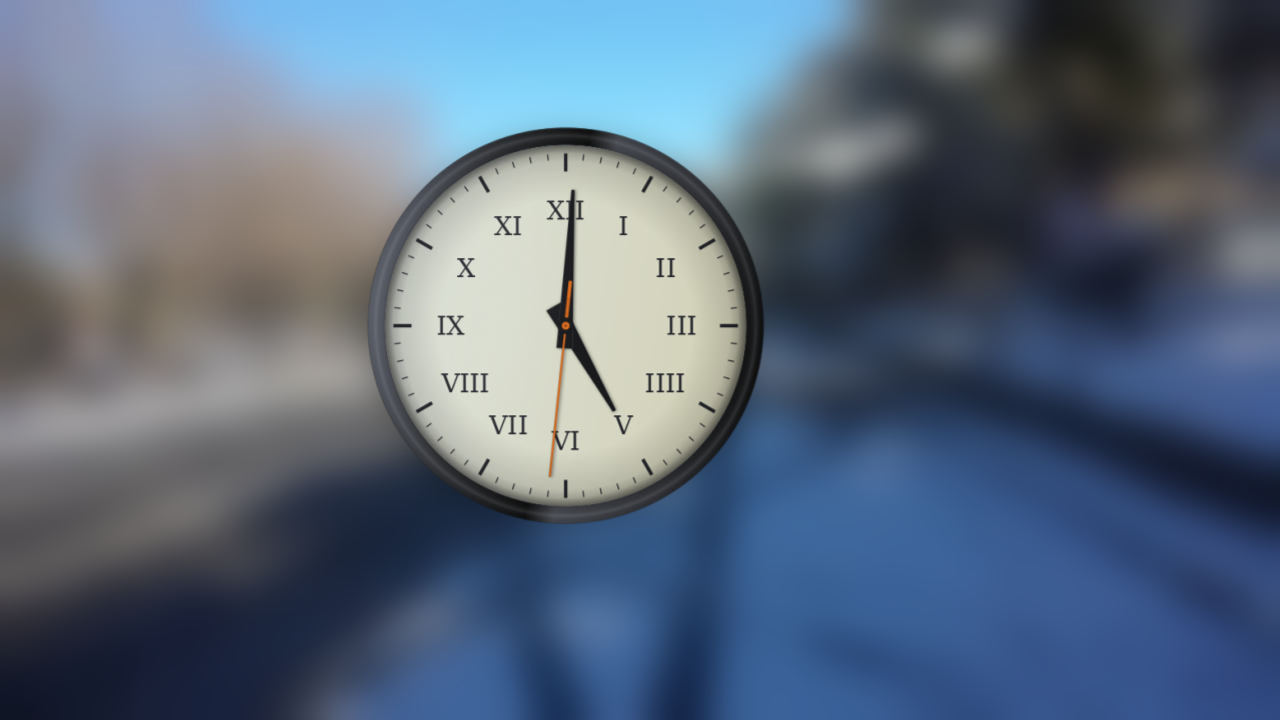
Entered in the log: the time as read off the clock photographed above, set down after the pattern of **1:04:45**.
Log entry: **5:00:31**
